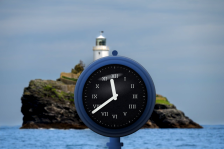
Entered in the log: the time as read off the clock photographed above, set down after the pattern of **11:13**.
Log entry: **11:39**
